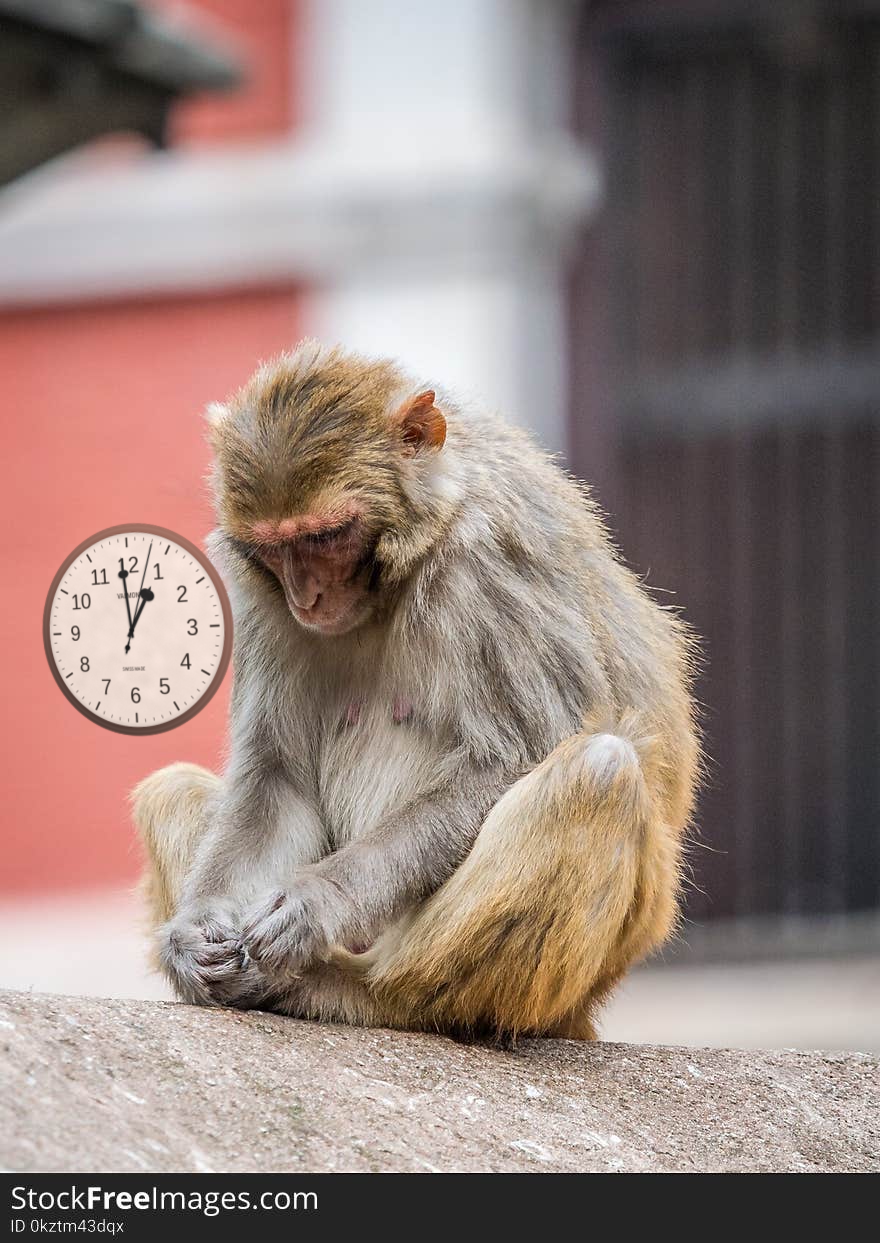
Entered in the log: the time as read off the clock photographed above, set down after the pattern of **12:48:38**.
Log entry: **12:59:03**
